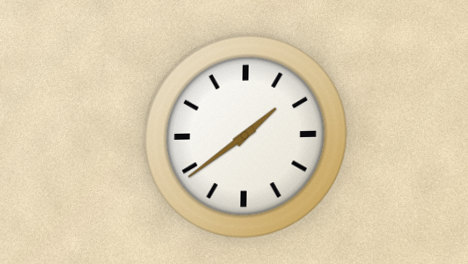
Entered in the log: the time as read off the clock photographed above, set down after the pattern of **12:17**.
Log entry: **1:39**
